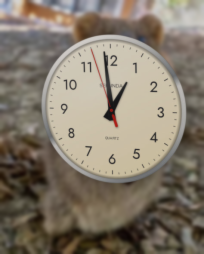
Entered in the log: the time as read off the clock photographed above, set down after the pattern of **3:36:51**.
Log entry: **12:58:57**
